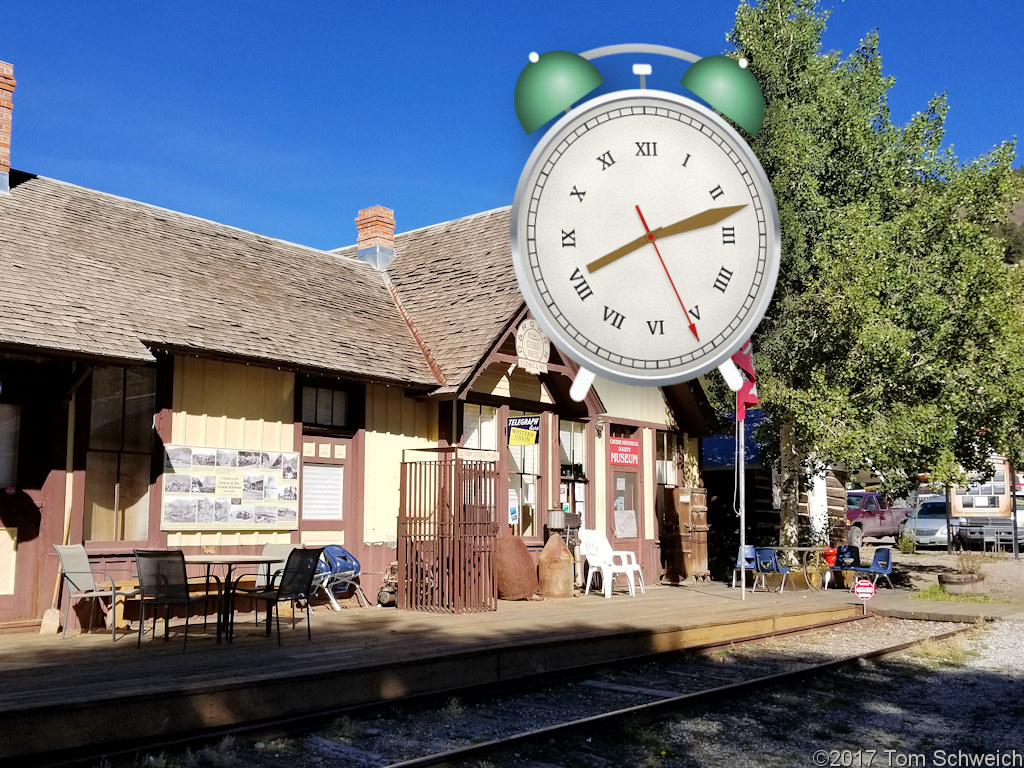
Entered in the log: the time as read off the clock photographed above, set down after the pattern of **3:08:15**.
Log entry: **8:12:26**
